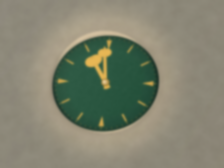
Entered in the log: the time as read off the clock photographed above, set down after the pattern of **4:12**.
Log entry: **10:59**
